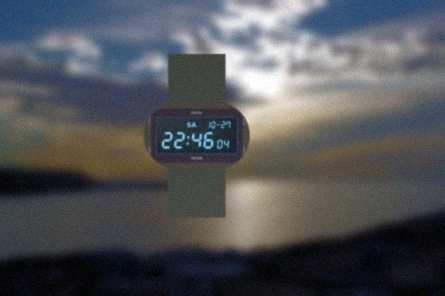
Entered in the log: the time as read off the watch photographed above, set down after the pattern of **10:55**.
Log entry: **22:46**
